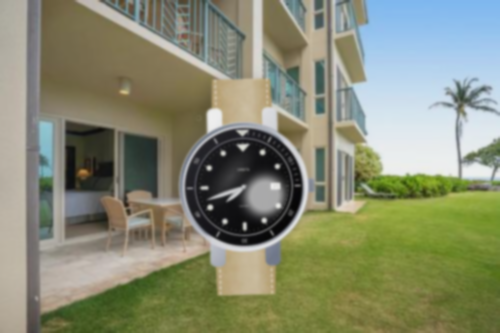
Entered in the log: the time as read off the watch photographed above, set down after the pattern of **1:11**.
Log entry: **7:42**
